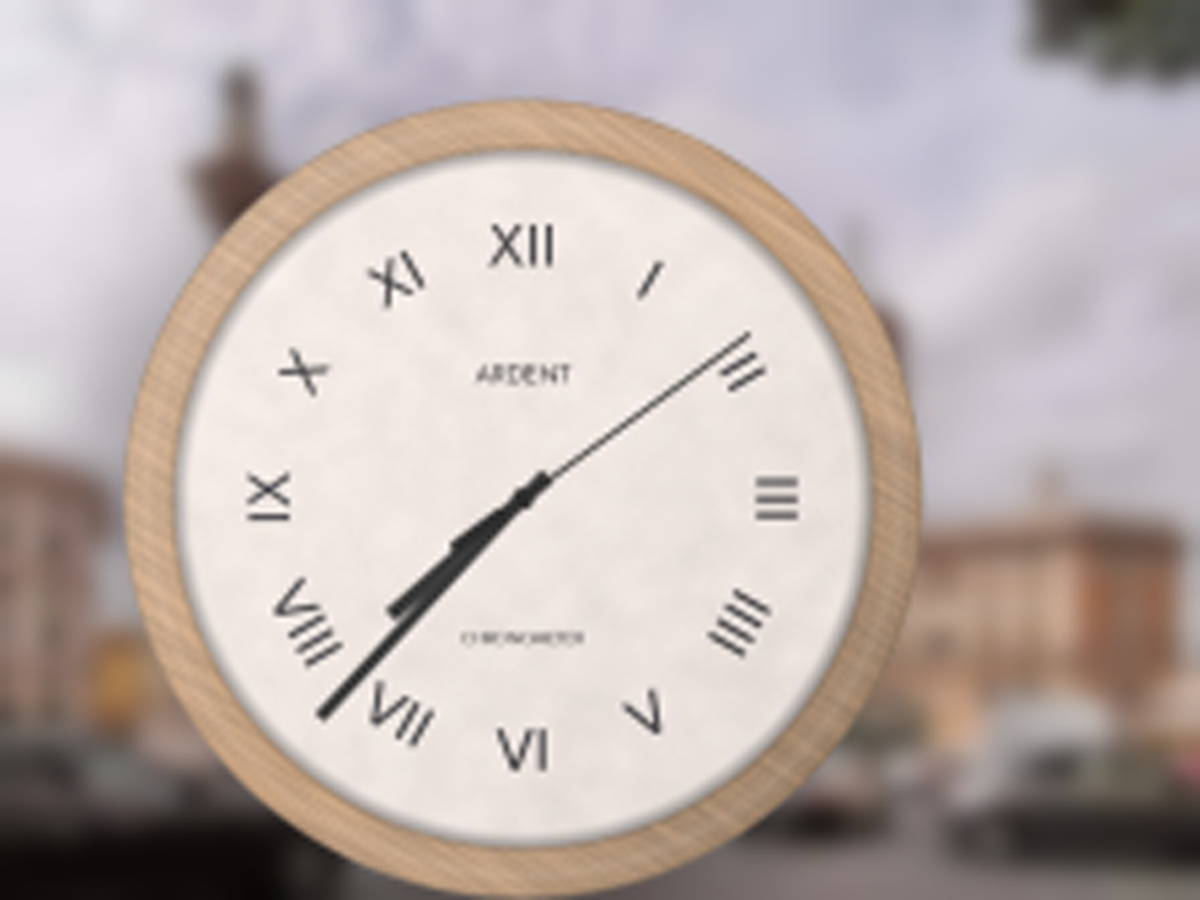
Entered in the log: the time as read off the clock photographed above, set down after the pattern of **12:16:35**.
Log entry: **7:37:09**
